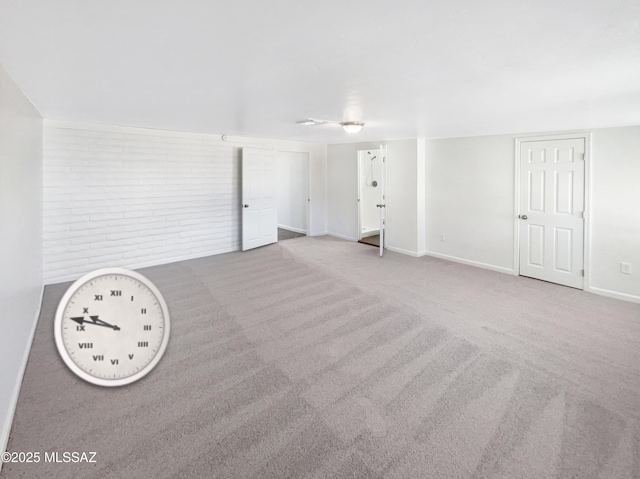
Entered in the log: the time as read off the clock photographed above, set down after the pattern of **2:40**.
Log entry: **9:47**
